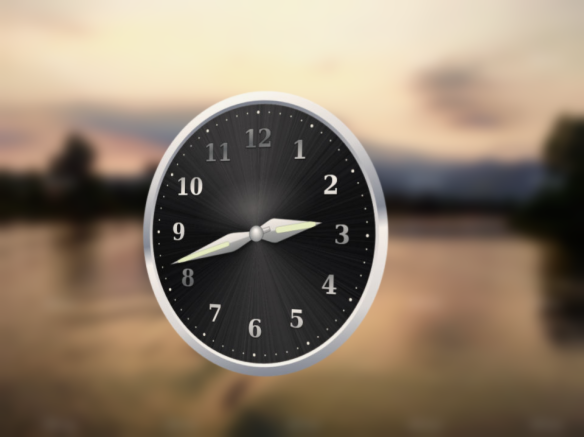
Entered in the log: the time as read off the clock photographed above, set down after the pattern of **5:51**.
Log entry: **2:42**
